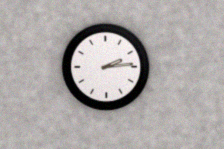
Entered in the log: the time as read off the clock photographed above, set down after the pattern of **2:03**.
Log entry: **2:14**
